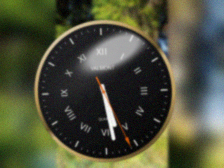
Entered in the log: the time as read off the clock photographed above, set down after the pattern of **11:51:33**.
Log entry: **5:28:26**
